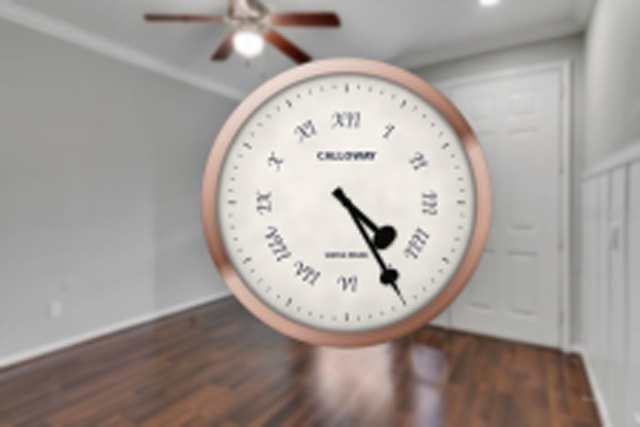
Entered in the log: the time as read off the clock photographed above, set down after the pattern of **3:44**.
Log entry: **4:25**
